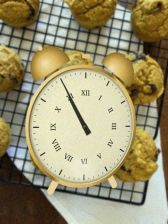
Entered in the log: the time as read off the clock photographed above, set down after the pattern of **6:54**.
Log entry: **10:55**
